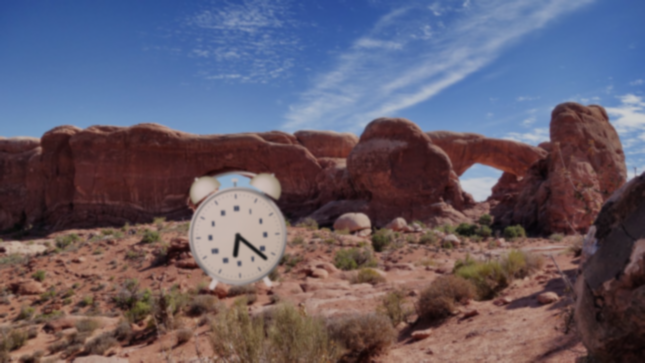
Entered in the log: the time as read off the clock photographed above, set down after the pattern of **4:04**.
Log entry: **6:22**
